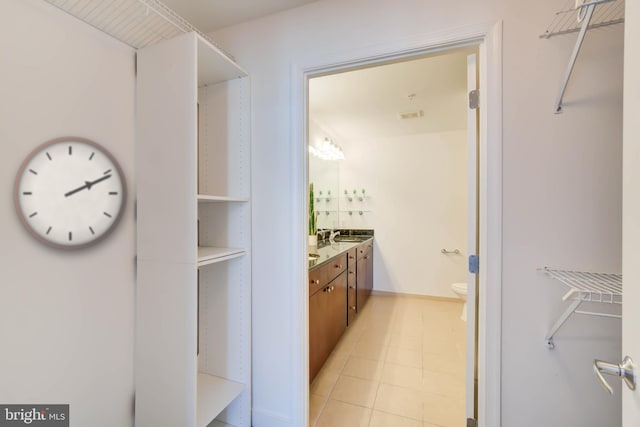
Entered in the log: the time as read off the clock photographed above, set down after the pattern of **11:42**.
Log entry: **2:11**
